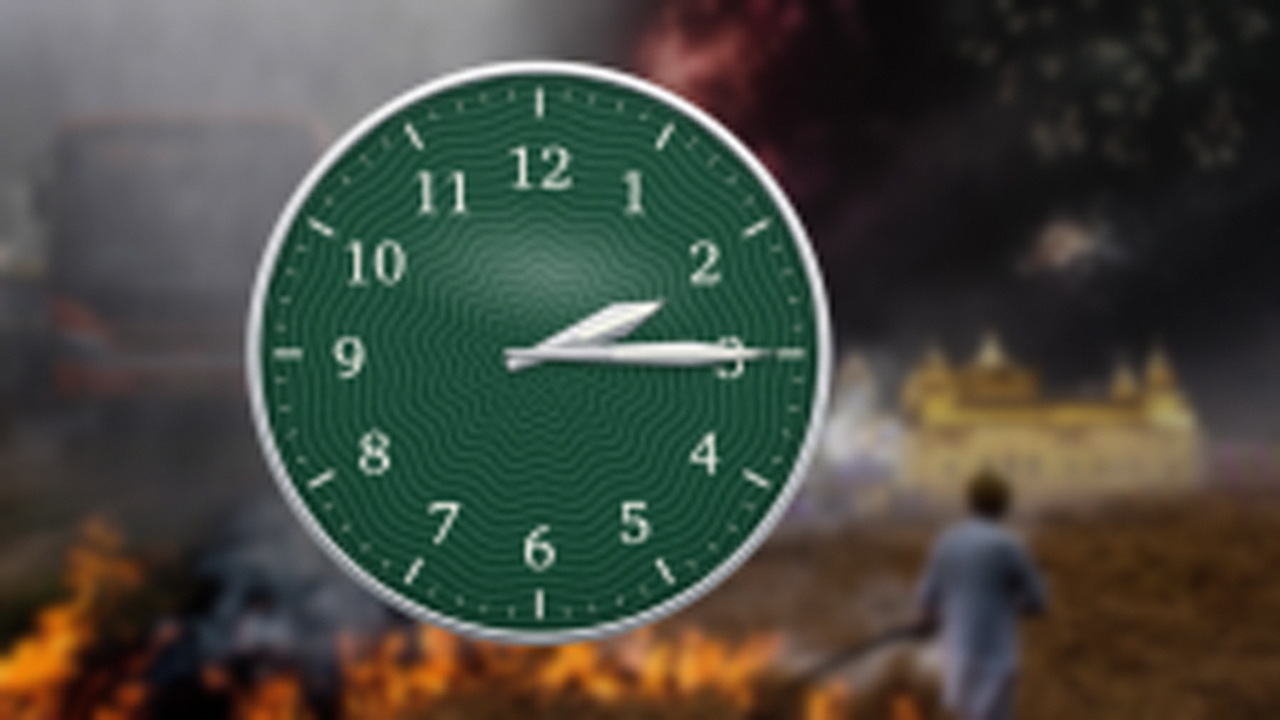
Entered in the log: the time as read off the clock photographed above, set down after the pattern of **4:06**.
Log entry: **2:15**
